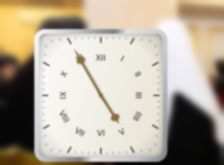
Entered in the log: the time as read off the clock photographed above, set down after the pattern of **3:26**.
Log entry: **4:55**
